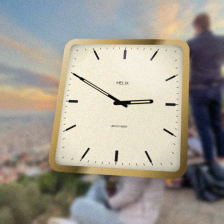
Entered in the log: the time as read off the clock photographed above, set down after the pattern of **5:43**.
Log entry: **2:50**
